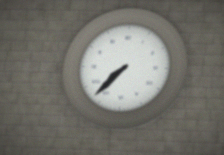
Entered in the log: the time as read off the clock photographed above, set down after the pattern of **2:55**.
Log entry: **7:37**
